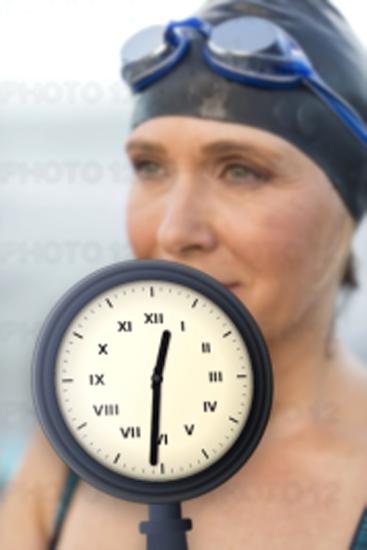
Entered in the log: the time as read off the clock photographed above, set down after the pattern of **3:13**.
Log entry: **12:31**
